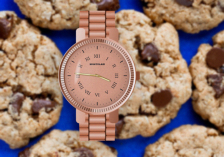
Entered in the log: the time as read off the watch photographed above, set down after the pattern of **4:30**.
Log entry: **3:46**
